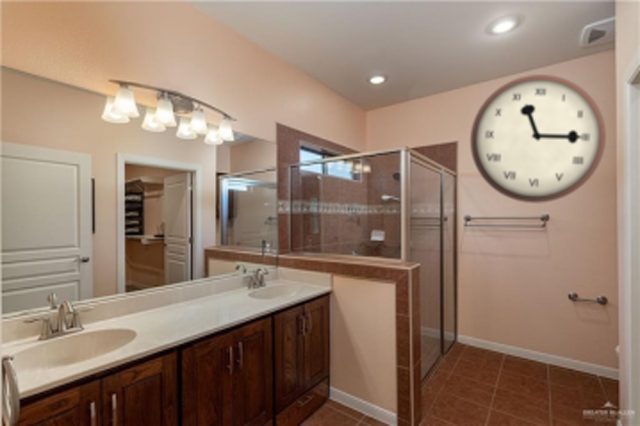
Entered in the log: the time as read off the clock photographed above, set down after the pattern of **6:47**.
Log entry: **11:15**
